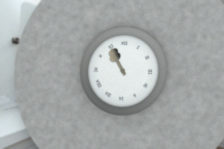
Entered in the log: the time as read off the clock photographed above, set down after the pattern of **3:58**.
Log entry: **10:55**
